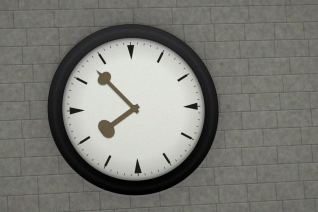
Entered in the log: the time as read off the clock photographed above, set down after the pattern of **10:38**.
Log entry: **7:53**
